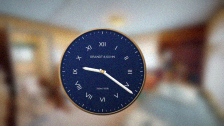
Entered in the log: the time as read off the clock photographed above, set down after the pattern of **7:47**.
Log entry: **9:21**
